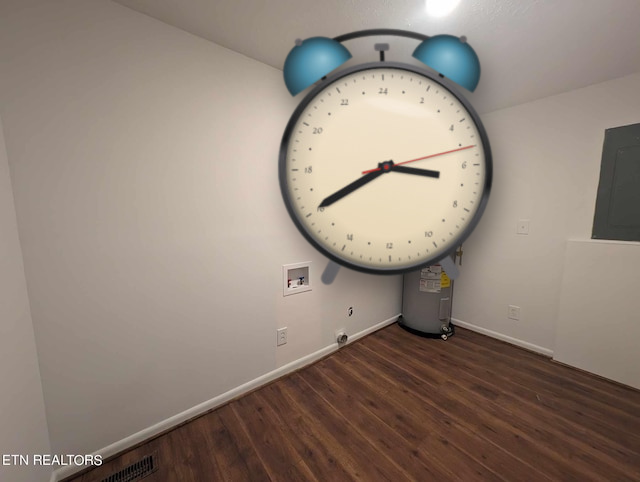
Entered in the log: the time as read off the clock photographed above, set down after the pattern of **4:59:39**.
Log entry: **6:40:13**
